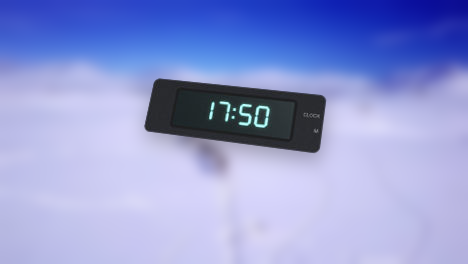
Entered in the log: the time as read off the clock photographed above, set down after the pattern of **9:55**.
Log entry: **17:50**
